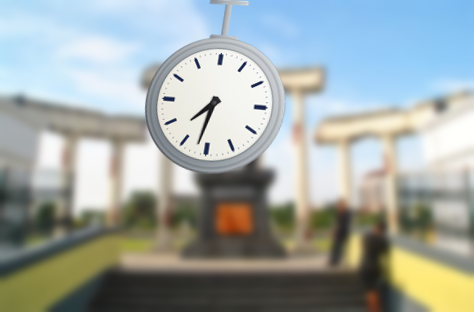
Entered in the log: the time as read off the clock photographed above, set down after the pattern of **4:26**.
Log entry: **7:32**
